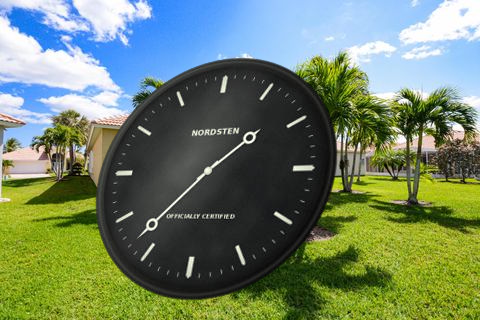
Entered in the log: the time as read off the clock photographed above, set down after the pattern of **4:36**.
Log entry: **1:37**
